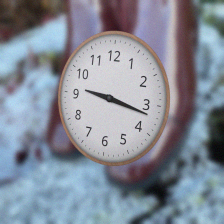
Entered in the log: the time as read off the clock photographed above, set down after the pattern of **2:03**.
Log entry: **9:17**
